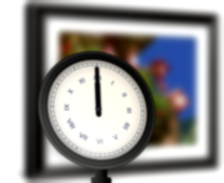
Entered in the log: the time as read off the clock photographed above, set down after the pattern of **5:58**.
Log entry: **12:00**
